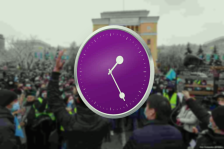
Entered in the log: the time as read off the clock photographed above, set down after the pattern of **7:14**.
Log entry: **1:25**
